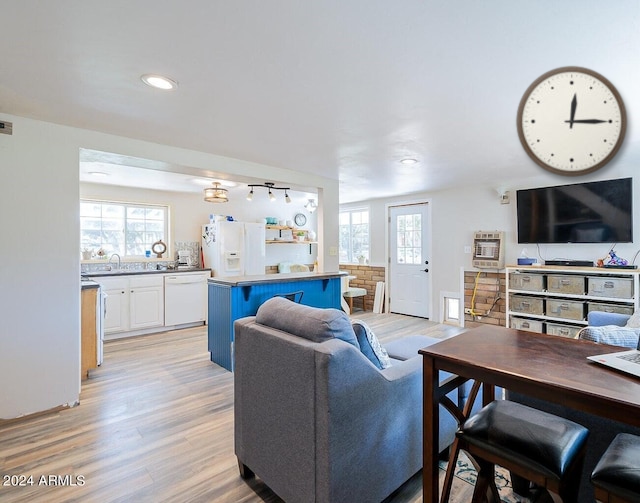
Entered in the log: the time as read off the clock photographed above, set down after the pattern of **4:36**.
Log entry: **12:15**
